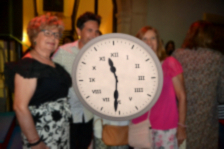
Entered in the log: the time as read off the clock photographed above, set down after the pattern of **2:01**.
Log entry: **11:31**
